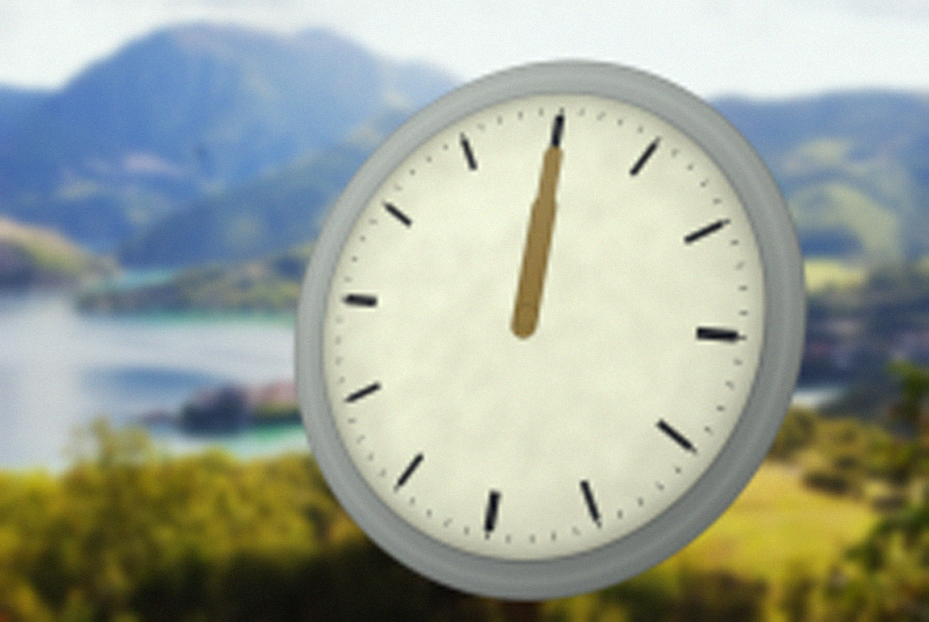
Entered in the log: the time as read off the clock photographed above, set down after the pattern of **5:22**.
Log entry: **12:00**
